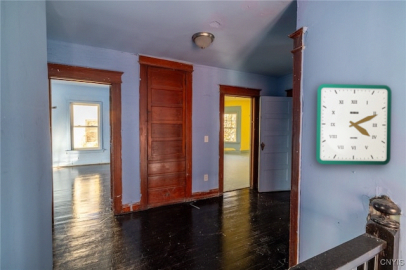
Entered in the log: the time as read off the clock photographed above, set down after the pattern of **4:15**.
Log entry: **4:11**
